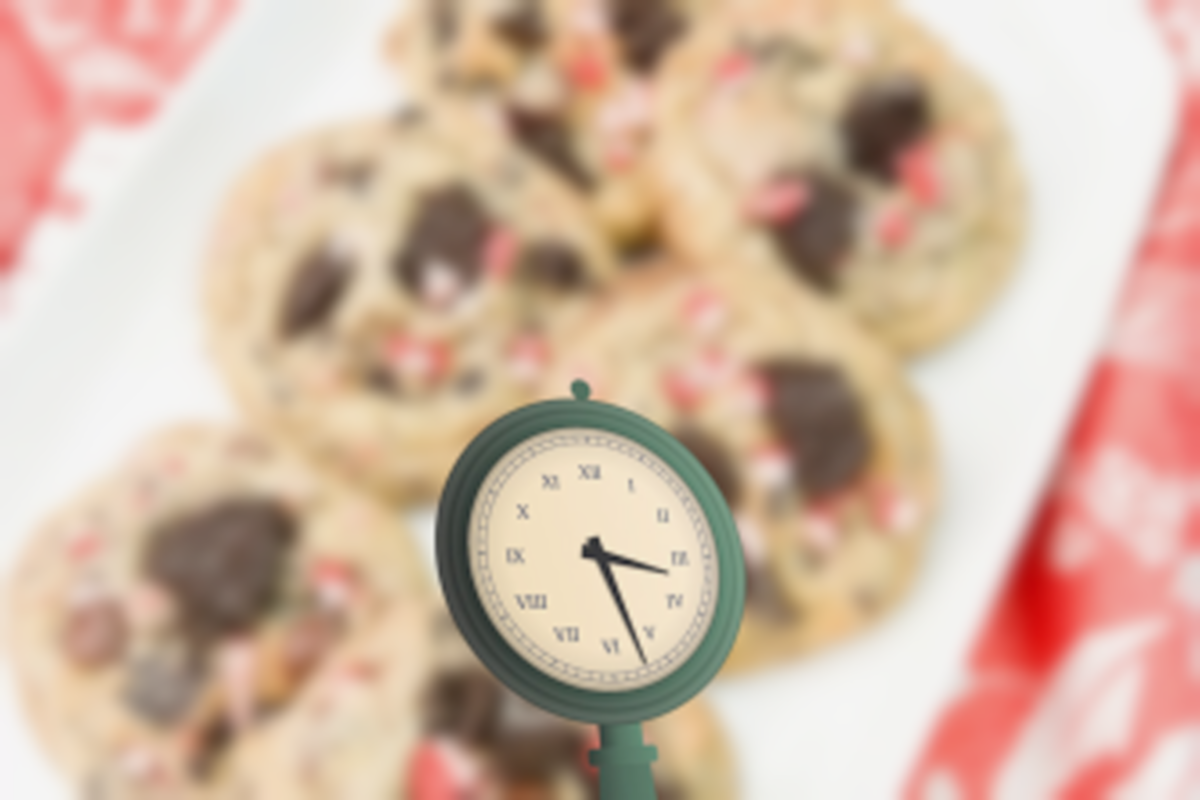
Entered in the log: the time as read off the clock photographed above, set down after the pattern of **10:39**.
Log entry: **3:27**
